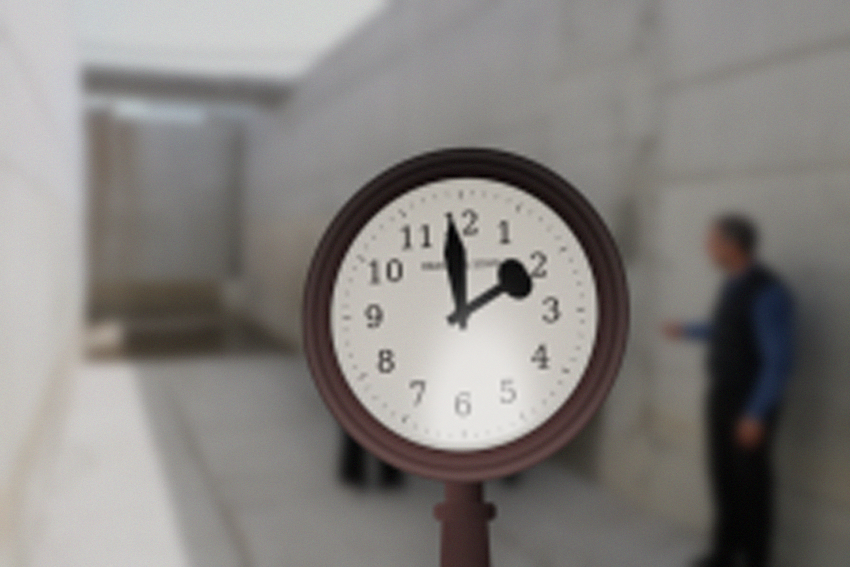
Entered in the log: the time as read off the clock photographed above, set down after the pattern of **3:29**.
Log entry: **1:59**
